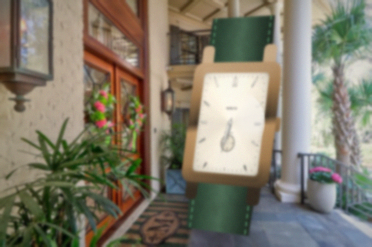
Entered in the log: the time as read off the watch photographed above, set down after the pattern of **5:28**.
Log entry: **6:32**
